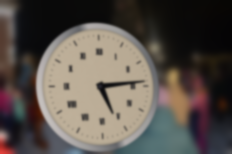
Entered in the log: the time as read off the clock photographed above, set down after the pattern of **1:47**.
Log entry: **5:14**
